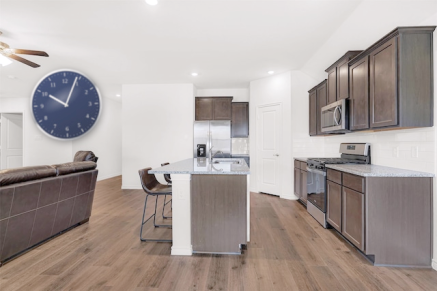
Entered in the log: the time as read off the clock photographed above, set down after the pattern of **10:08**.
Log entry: **10:04**
